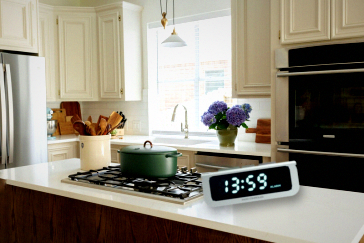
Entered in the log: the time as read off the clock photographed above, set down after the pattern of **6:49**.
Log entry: **13:59**
